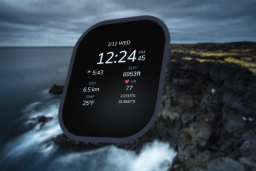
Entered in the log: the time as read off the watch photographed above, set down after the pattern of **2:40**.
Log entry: **12:24**
